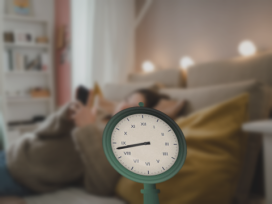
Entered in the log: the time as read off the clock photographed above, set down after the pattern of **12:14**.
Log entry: **8:43**
